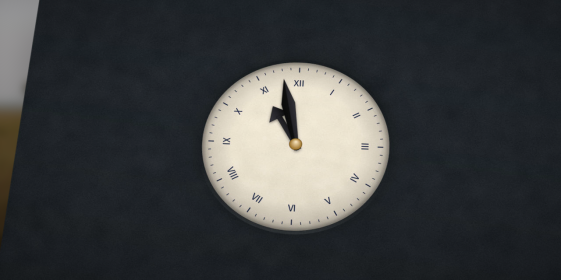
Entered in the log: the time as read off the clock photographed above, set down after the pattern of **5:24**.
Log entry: **10:58**
